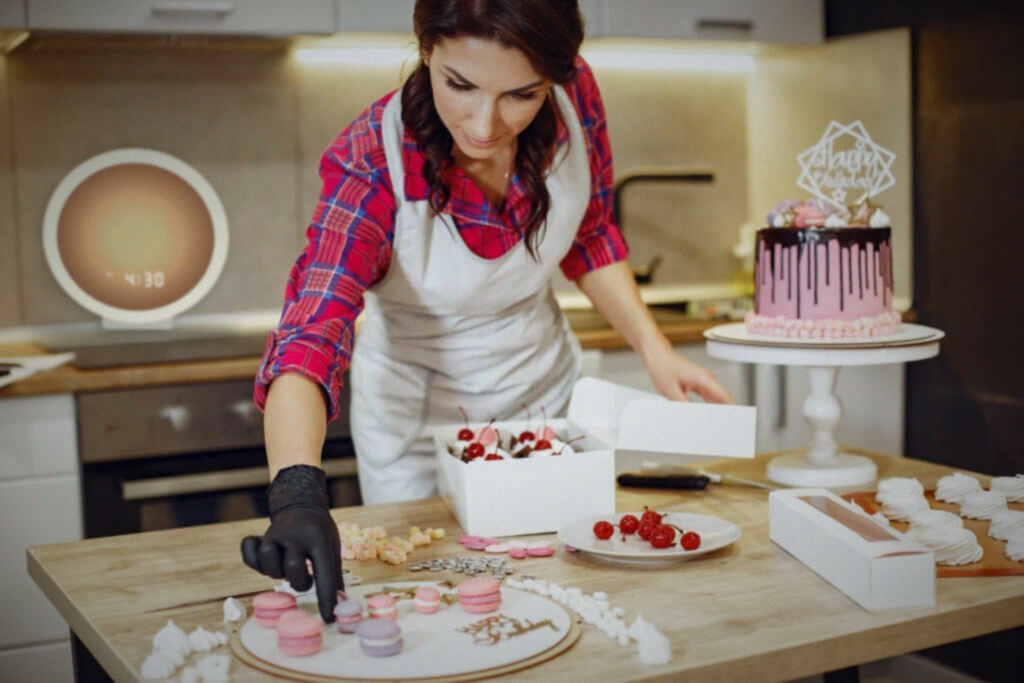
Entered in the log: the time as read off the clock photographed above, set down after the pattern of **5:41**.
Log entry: **4:30**
